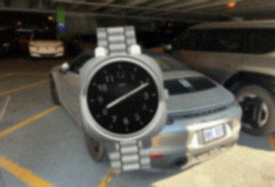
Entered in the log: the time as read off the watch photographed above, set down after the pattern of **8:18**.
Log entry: **8:11**
